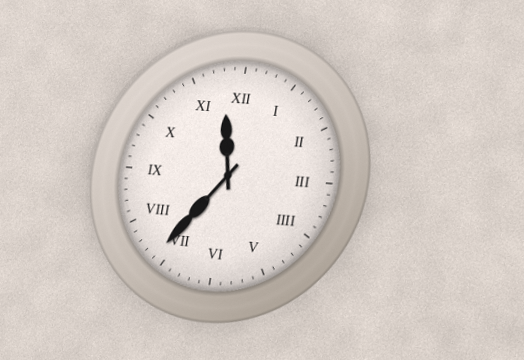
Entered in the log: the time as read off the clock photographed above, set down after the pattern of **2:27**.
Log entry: **11:36**
